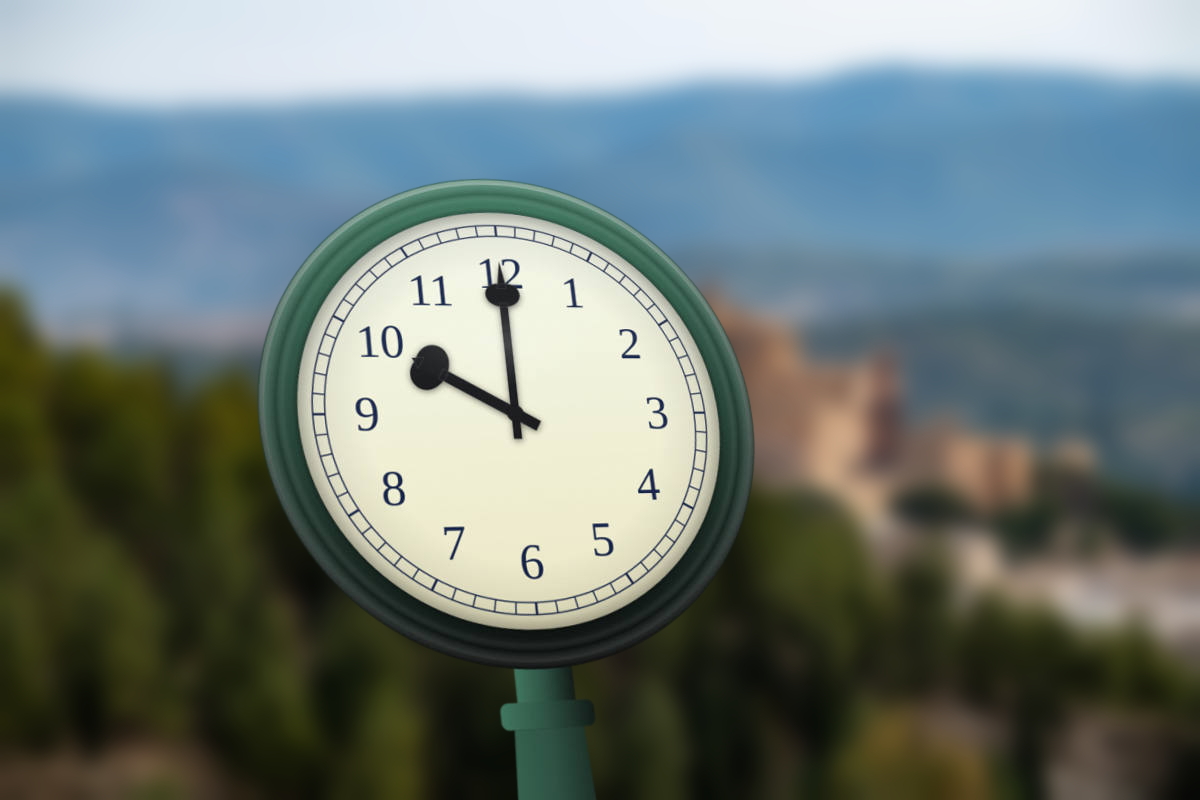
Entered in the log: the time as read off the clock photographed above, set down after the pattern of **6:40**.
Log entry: **10:00**
